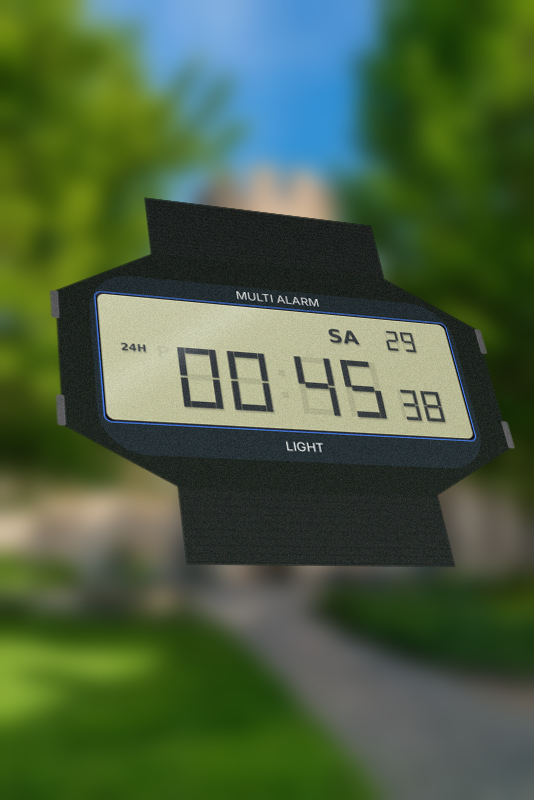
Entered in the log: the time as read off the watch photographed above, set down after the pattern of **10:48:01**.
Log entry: **0:45:38**
